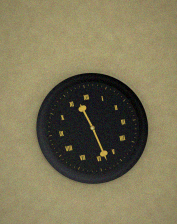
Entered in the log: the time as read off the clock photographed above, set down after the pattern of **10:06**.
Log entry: **11:28**
